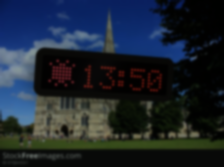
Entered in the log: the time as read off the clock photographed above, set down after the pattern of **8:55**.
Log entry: **13:50**
